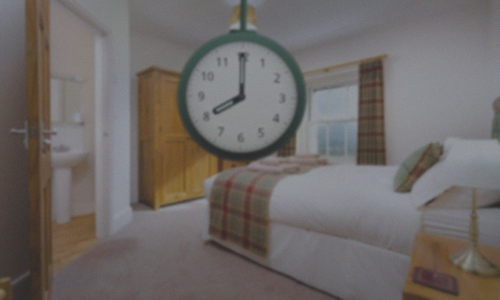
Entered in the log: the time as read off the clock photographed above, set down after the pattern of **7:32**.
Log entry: **8:00**
